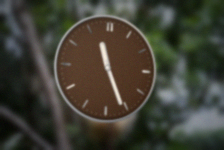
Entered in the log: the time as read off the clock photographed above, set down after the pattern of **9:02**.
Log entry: **11:26**
